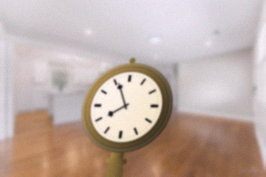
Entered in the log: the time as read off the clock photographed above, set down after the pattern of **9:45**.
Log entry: **7:56**
